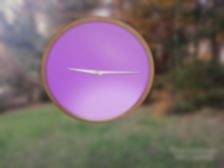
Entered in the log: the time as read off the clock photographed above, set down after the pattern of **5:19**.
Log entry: **9:15**
